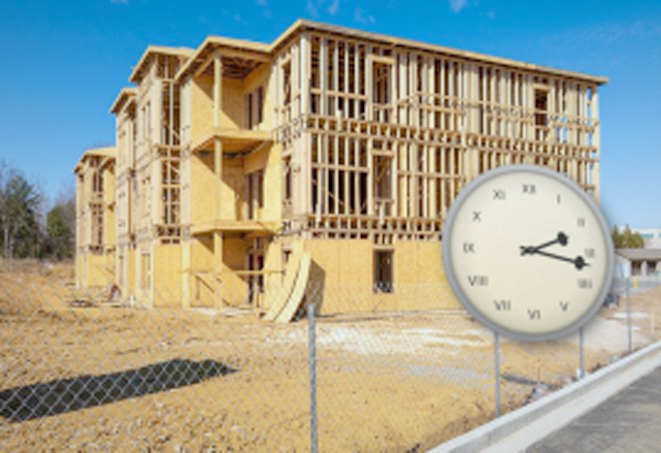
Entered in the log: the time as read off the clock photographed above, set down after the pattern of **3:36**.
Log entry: **2:17**
